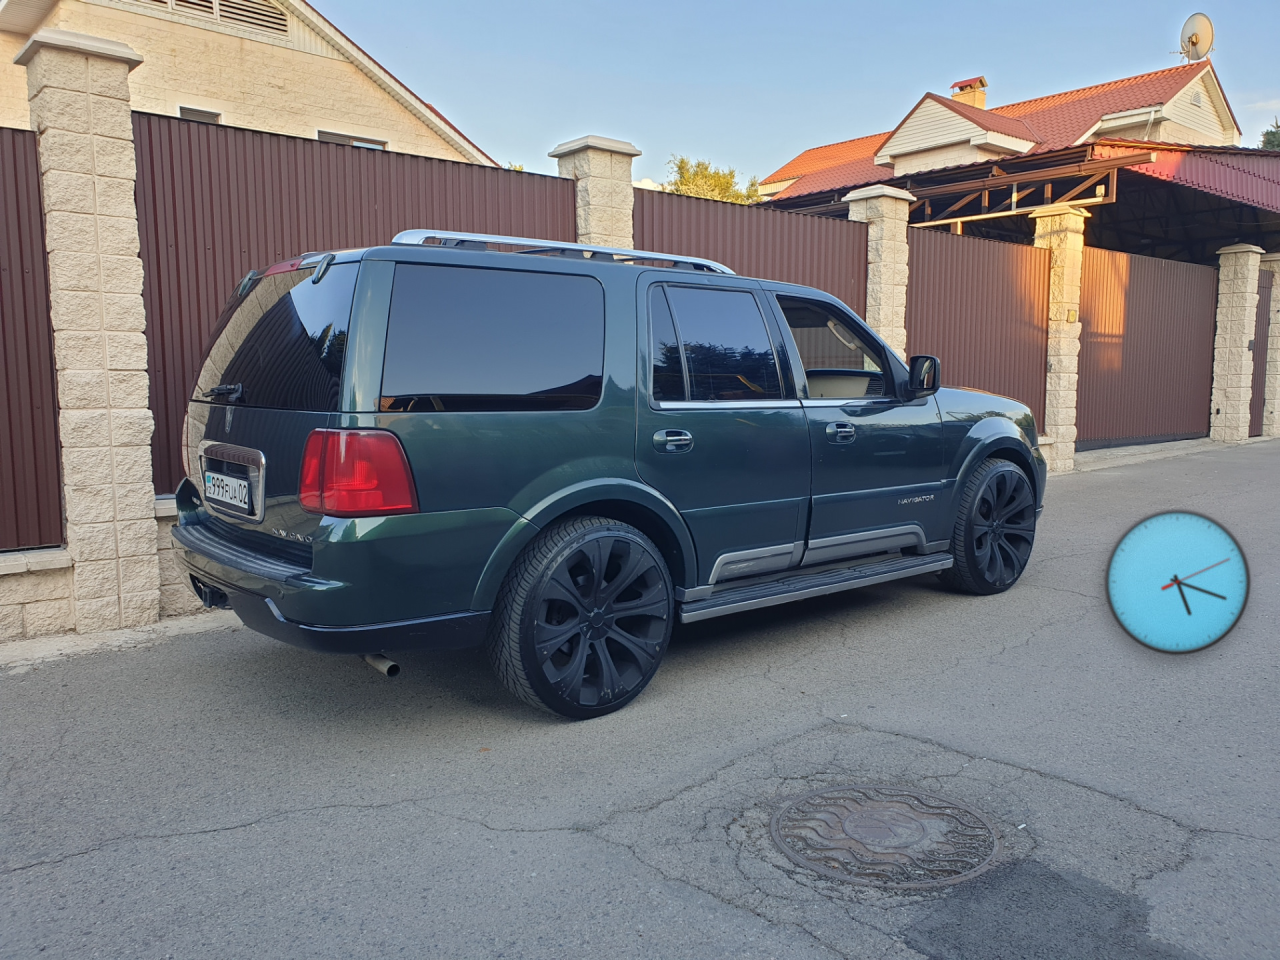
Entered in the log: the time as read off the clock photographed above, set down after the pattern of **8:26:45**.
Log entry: **5:18:11**
